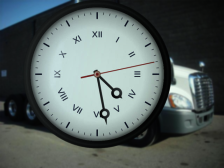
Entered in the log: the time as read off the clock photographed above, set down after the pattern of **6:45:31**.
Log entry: **4:28:13**
